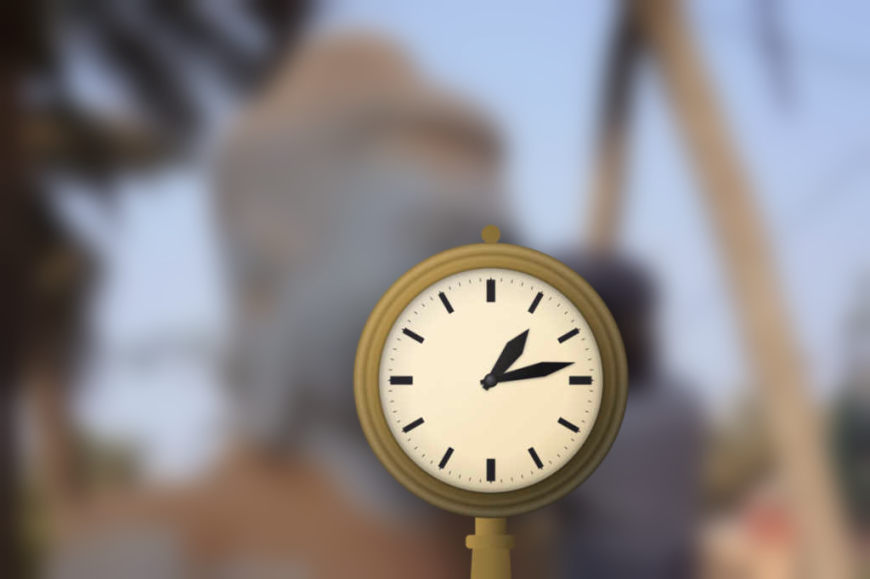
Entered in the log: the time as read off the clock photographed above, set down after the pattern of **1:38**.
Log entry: **1:13**
